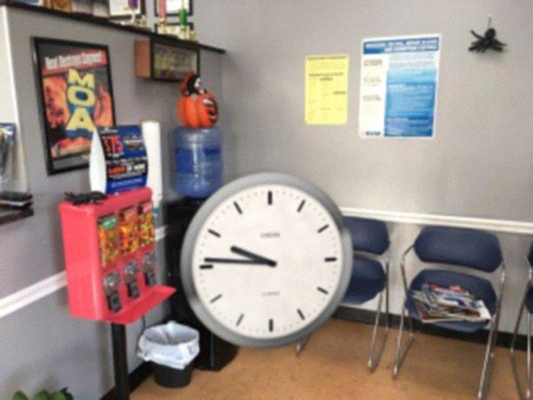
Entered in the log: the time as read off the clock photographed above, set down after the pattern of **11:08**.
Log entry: **9:46**
